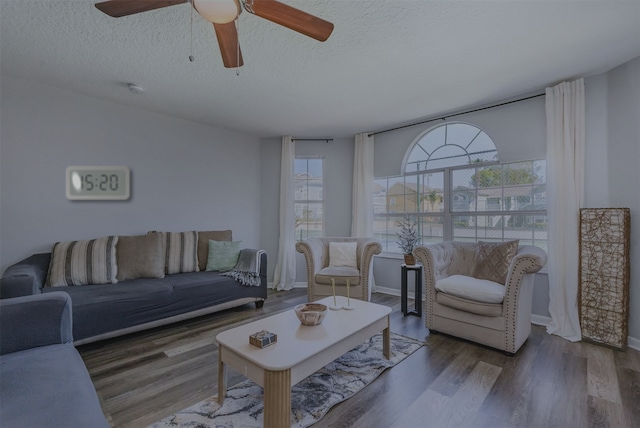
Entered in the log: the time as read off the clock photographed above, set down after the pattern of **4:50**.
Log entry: **15:20**
